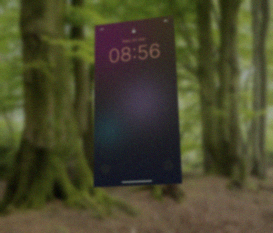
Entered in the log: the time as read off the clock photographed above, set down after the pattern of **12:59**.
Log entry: **8:56**
